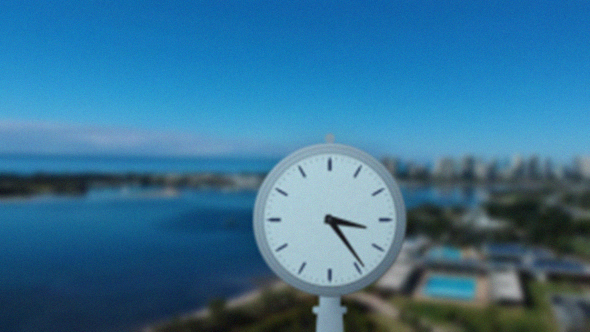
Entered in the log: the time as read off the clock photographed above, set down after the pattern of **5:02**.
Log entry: **3:24**
